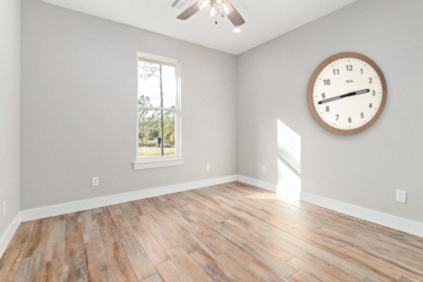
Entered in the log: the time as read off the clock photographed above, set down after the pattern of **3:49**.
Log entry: **2:43**
